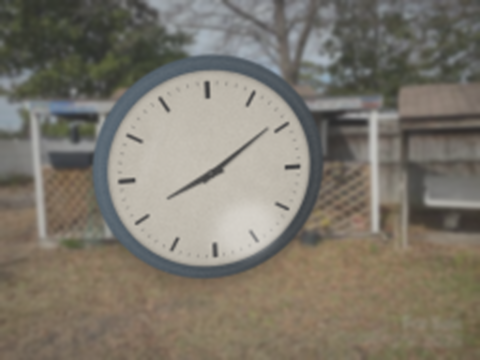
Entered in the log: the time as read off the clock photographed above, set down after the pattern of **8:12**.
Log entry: **8:09**
